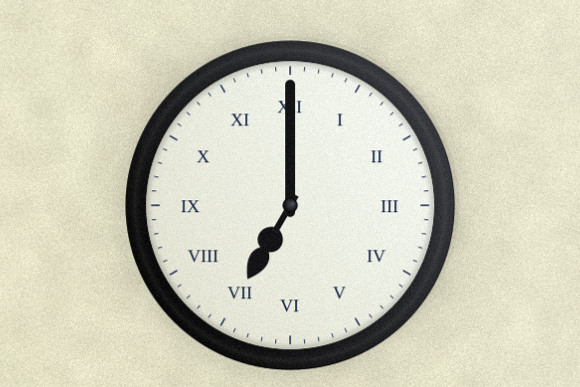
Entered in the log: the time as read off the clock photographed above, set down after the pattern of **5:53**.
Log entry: **7:00**
